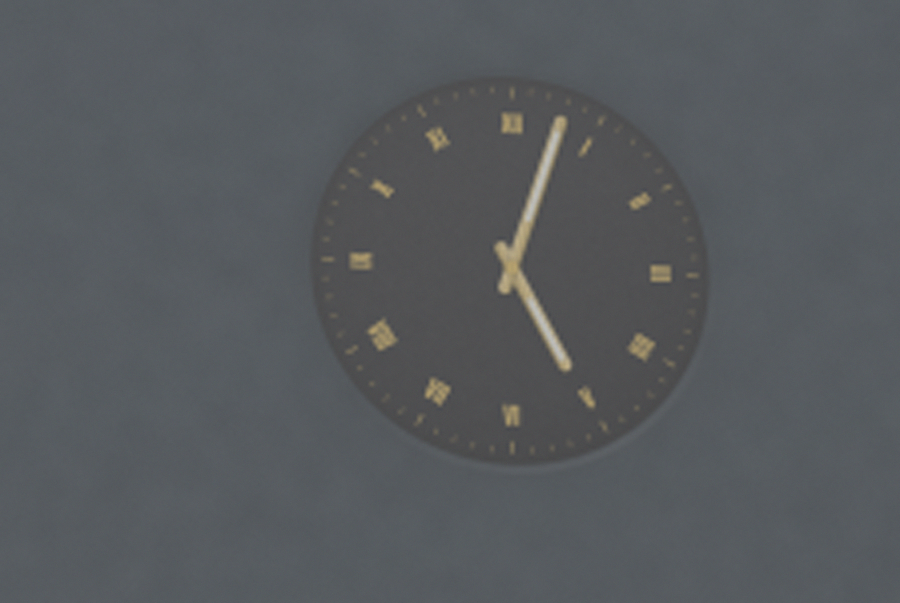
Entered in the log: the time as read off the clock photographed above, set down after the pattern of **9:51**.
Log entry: **5:03**
